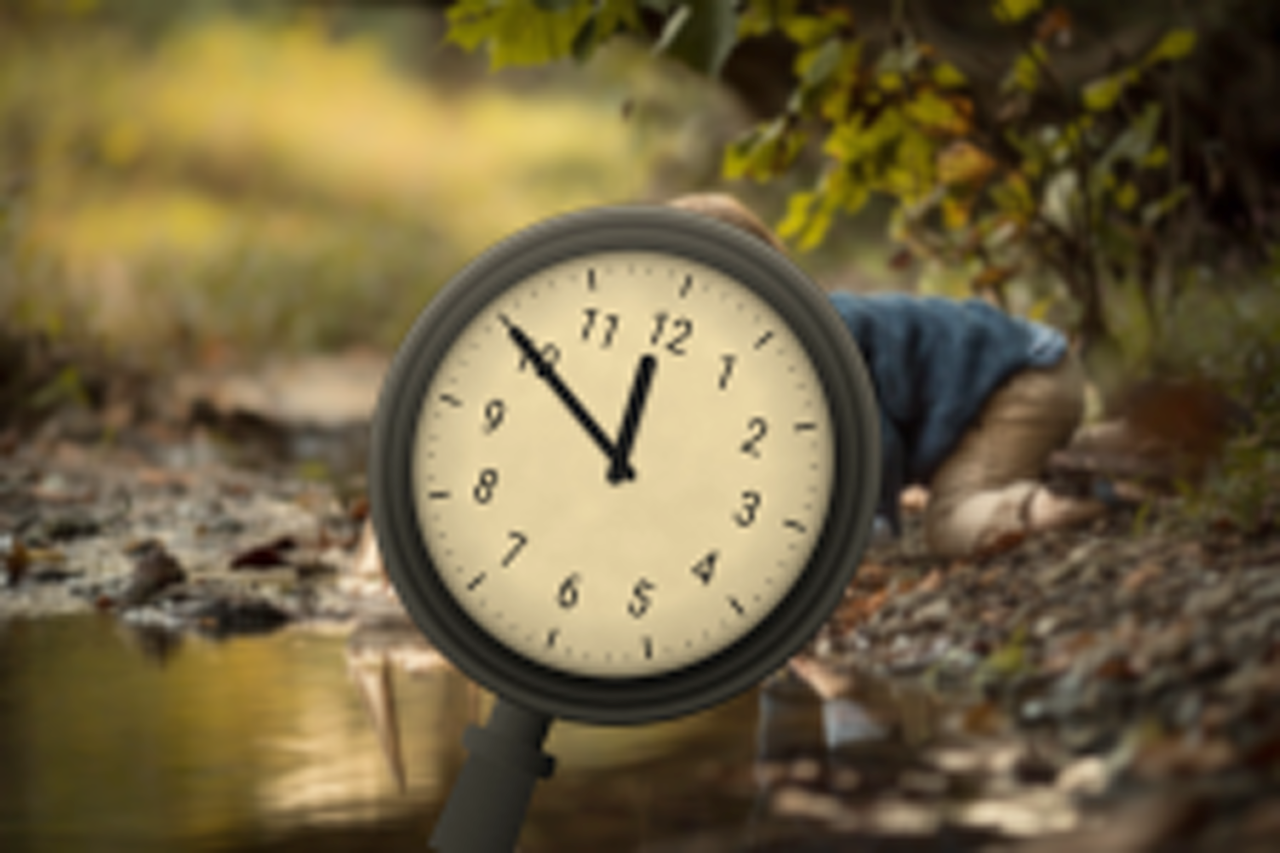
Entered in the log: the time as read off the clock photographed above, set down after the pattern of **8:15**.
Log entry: **11:50**
